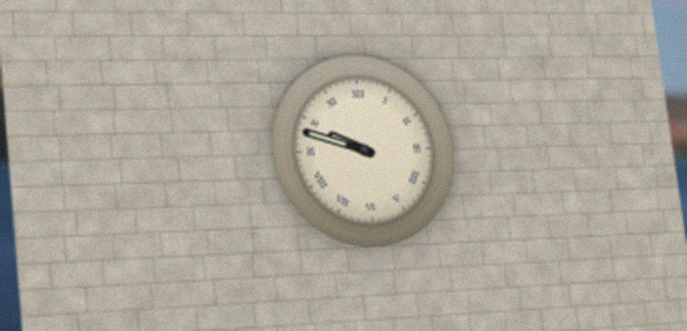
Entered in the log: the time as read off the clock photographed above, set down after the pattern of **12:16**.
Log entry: **9:48**
